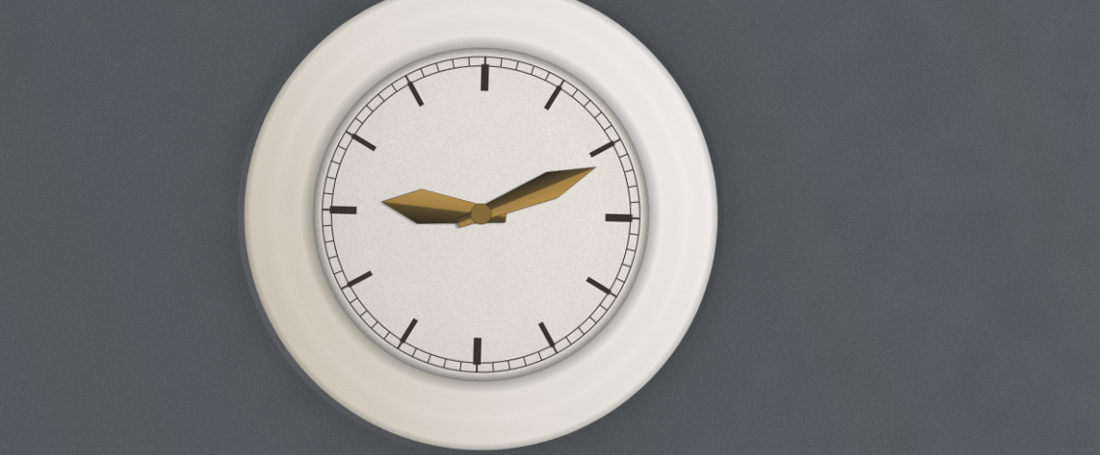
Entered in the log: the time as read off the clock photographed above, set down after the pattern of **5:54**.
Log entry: **9:11**
